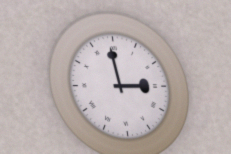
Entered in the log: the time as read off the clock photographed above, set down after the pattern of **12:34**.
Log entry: **2:59**
